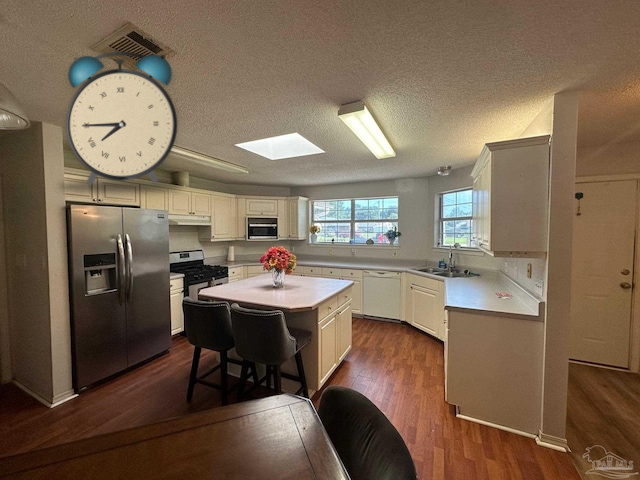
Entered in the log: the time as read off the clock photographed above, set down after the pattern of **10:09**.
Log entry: **7:45**
